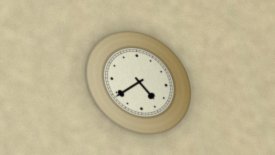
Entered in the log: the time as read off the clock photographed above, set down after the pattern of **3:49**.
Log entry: **4:39**
